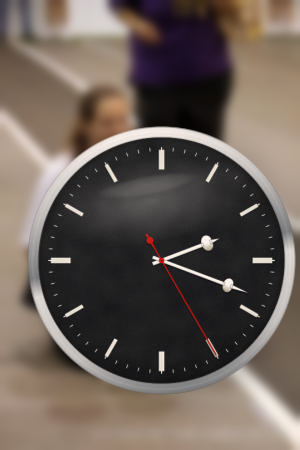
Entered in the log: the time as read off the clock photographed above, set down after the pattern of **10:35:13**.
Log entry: **2:18:25**
